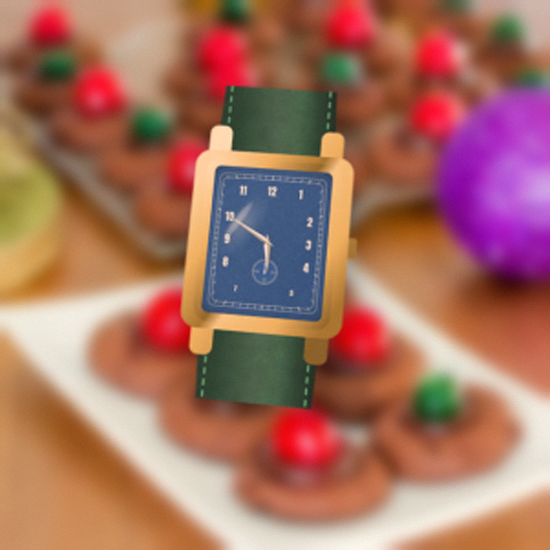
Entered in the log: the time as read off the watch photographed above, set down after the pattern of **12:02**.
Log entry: **5:50**
